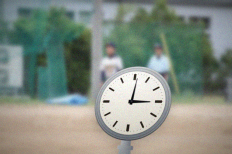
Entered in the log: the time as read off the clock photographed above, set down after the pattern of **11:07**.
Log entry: **3:01**
